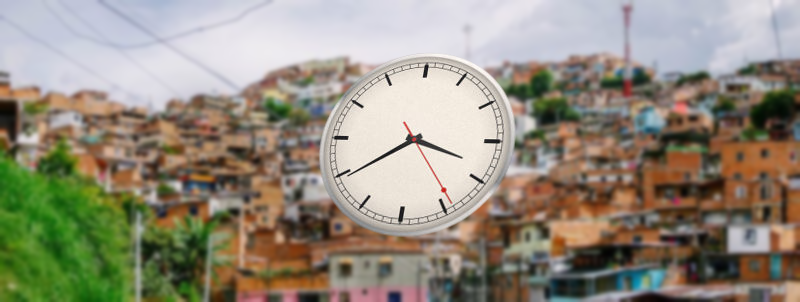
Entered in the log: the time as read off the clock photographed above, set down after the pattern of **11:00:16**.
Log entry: **3:39:24**
